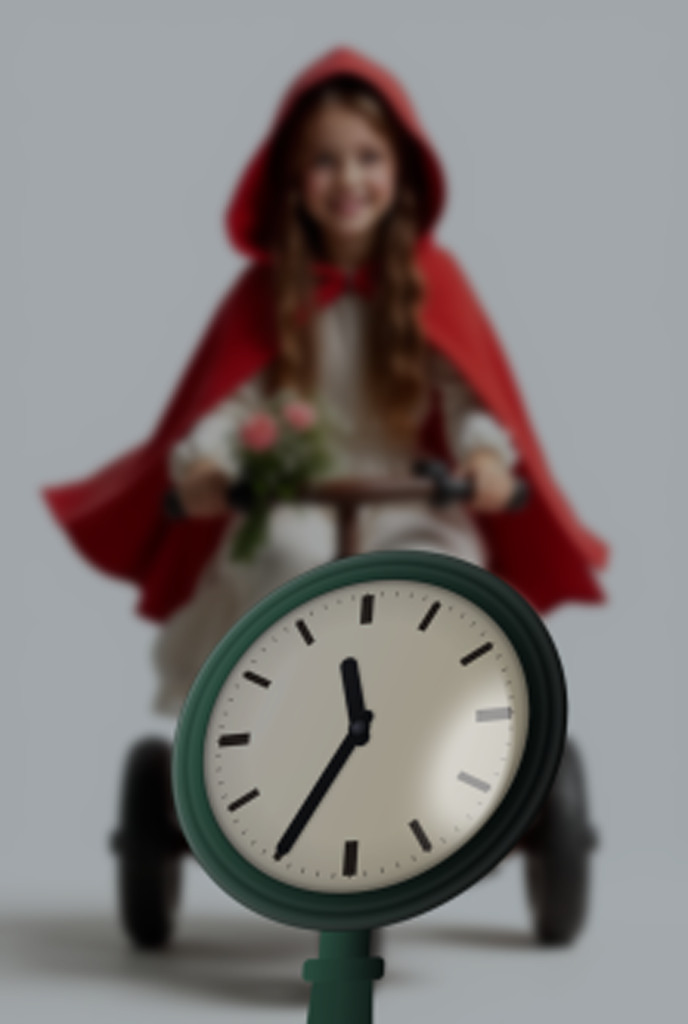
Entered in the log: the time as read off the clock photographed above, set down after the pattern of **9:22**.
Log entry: **11:35**
